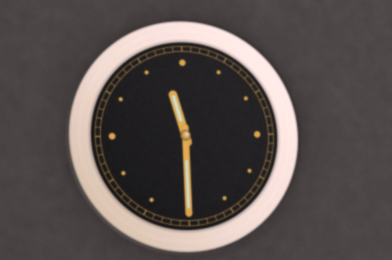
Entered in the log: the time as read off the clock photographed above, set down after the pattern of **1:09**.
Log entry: **11:30**
